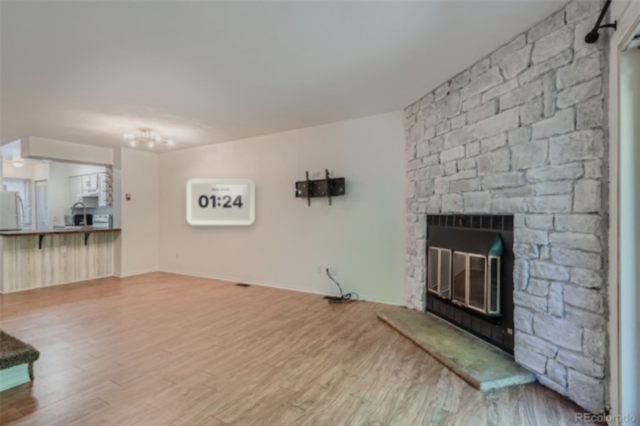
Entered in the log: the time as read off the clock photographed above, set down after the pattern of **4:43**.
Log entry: **1:24**
